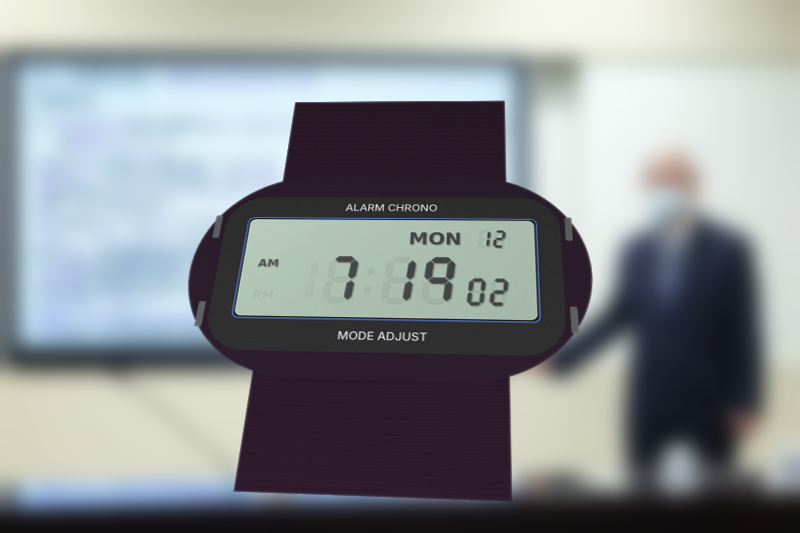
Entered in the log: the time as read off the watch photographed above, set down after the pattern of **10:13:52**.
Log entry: **7:19:02**
